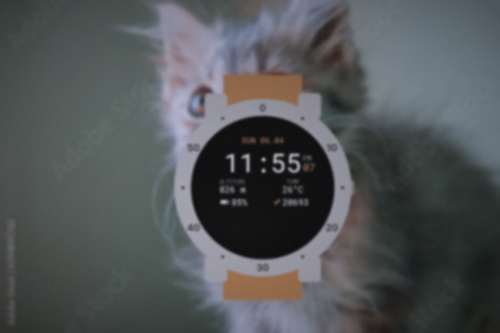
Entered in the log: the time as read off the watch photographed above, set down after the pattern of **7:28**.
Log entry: **11:55**
